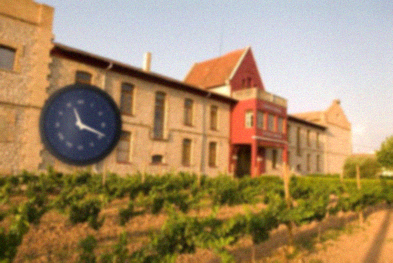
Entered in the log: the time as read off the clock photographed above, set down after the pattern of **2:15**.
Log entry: **11:19**
